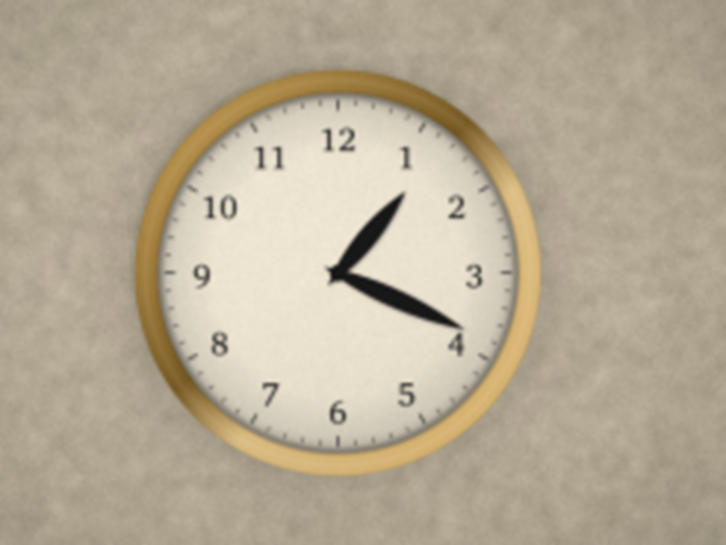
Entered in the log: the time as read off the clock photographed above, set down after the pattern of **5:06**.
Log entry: **1:19**
